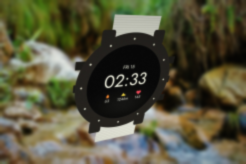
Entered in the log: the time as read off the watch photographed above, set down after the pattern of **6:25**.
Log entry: **2:33**
